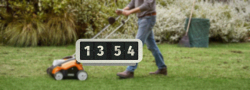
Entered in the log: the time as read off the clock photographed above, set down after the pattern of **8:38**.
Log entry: **13:54**
